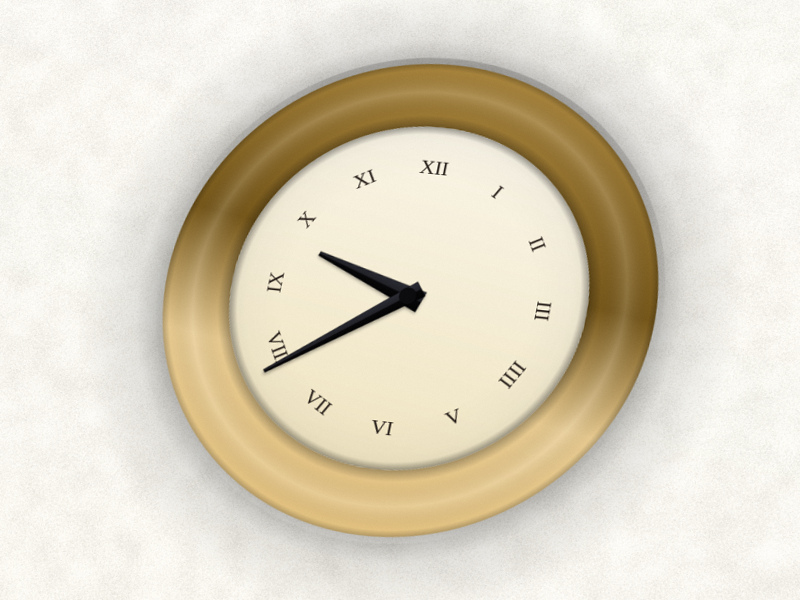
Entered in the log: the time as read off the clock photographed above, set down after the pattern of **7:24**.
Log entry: **9:39**
